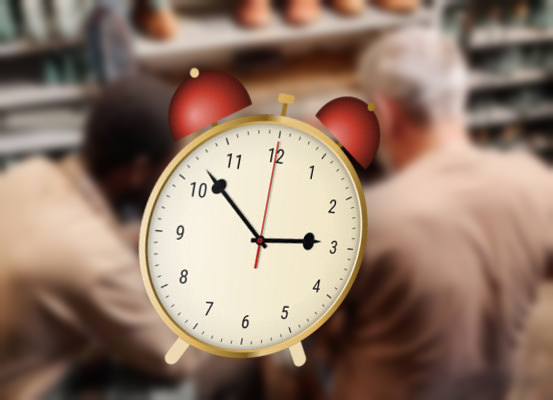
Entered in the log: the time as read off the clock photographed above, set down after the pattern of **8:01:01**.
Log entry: **2:52:00**
